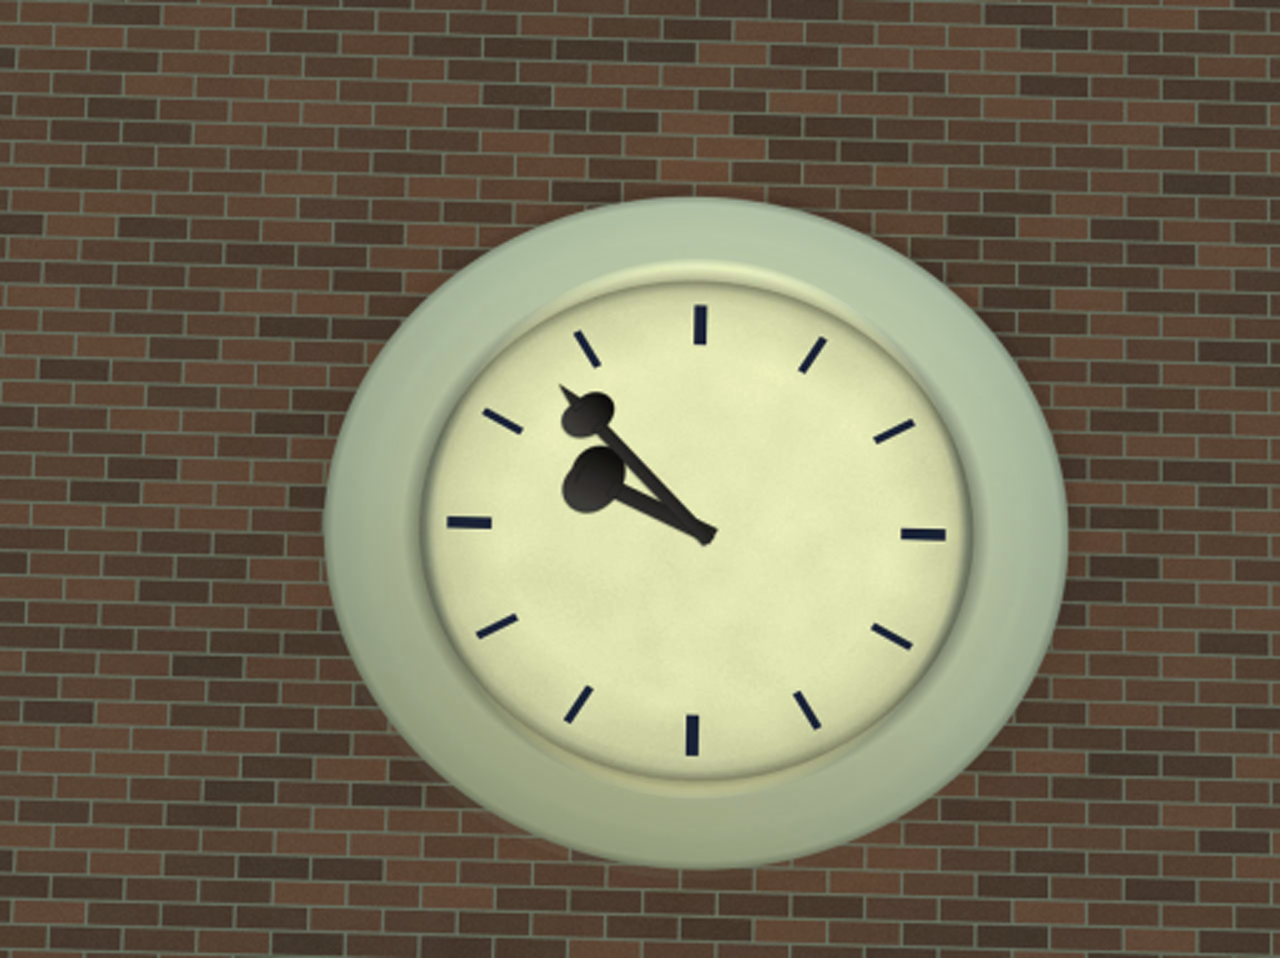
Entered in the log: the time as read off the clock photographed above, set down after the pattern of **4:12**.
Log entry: **9:53**
